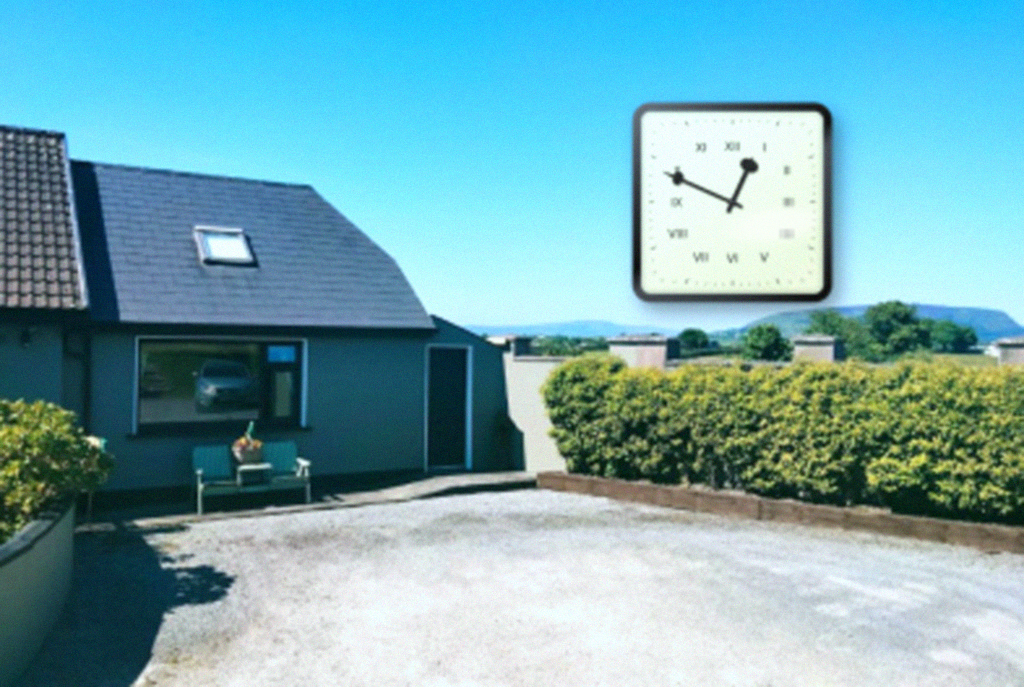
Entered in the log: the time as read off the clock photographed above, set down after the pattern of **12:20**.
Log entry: **12:49**
